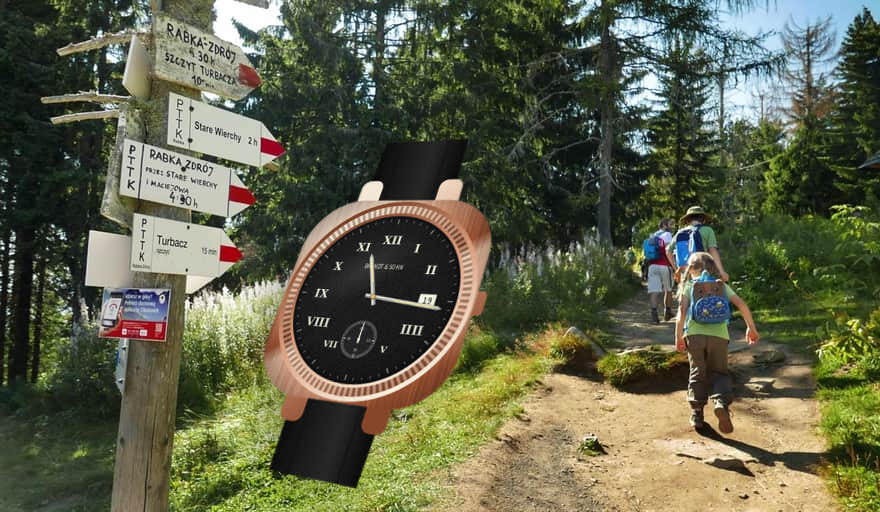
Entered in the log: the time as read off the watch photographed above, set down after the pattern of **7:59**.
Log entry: **11:16**
